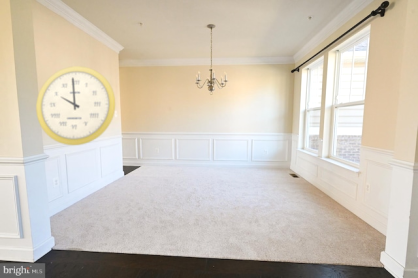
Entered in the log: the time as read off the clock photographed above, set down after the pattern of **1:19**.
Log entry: **9:59**
